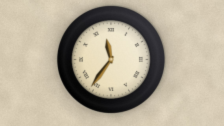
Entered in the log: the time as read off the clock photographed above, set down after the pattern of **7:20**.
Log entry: **11:36**
